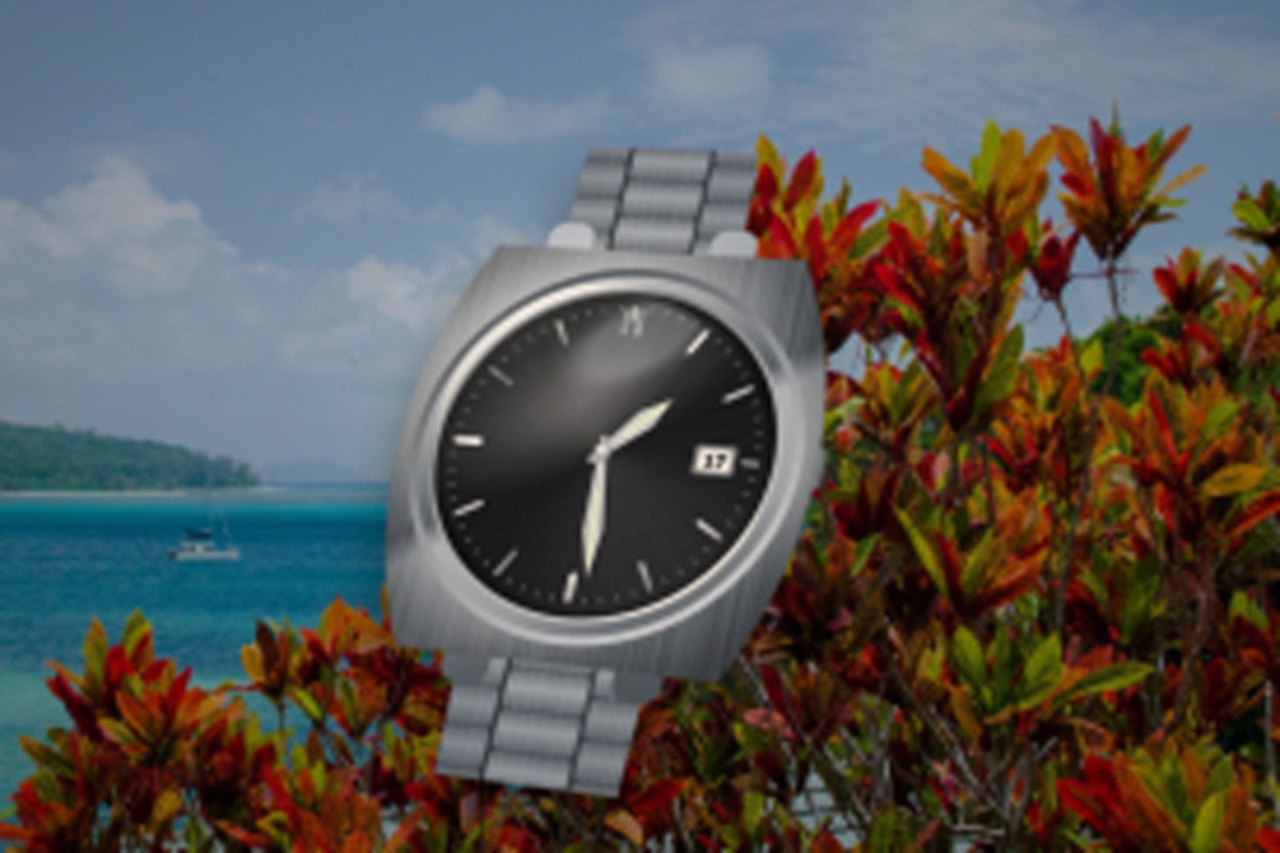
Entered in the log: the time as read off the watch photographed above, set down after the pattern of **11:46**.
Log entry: **1:29**
